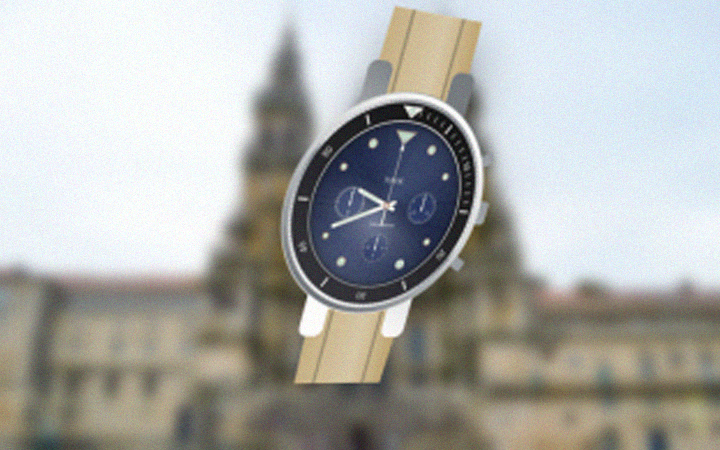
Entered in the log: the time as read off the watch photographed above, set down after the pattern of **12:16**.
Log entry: **9:41**
